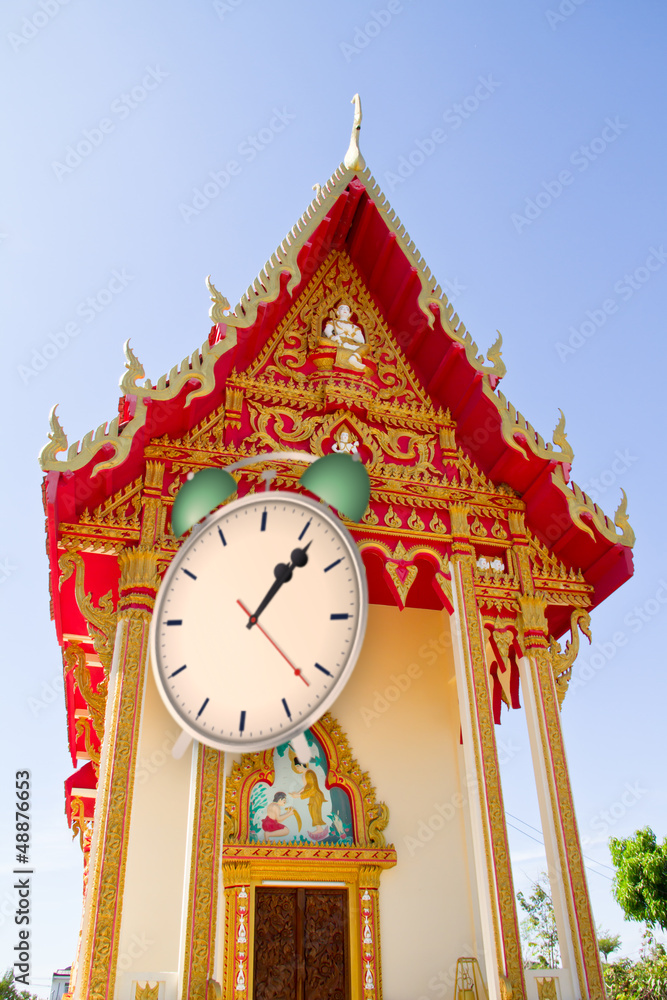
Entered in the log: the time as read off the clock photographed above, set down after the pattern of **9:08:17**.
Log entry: **1:06:22**
